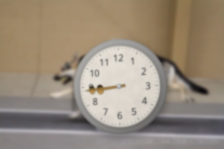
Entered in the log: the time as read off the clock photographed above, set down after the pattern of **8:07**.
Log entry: **8:44**
